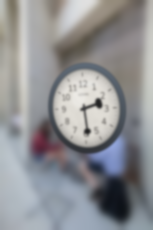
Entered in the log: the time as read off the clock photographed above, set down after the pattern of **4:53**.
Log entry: **2:29**
